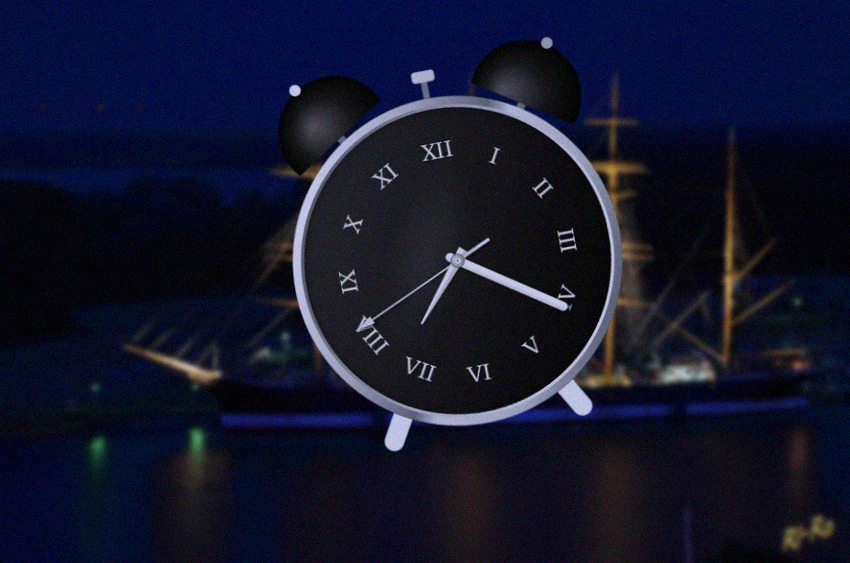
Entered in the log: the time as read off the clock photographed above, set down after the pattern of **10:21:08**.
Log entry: **7:20:41**
